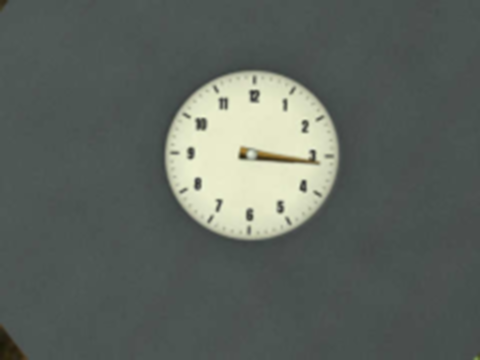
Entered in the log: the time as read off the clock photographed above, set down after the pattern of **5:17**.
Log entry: **3:16**
